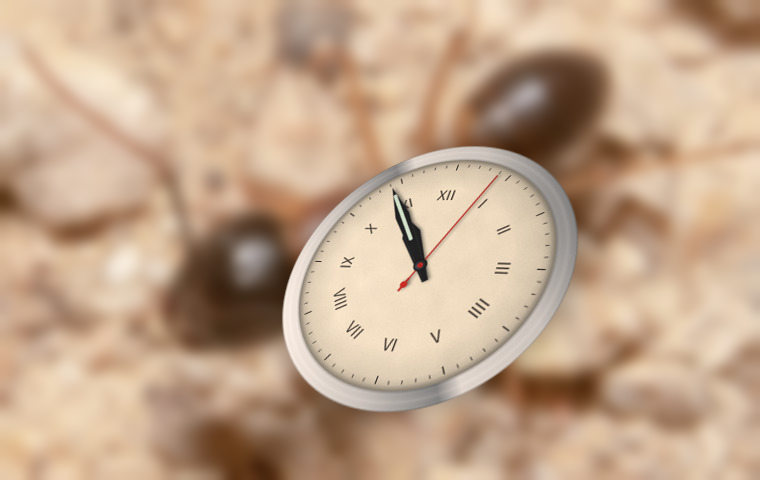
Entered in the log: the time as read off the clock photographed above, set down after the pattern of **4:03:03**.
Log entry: **10:54:04**
